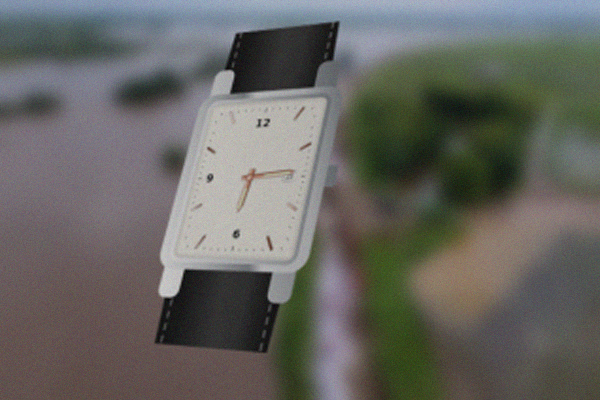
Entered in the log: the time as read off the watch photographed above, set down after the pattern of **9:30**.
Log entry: **6:14**
